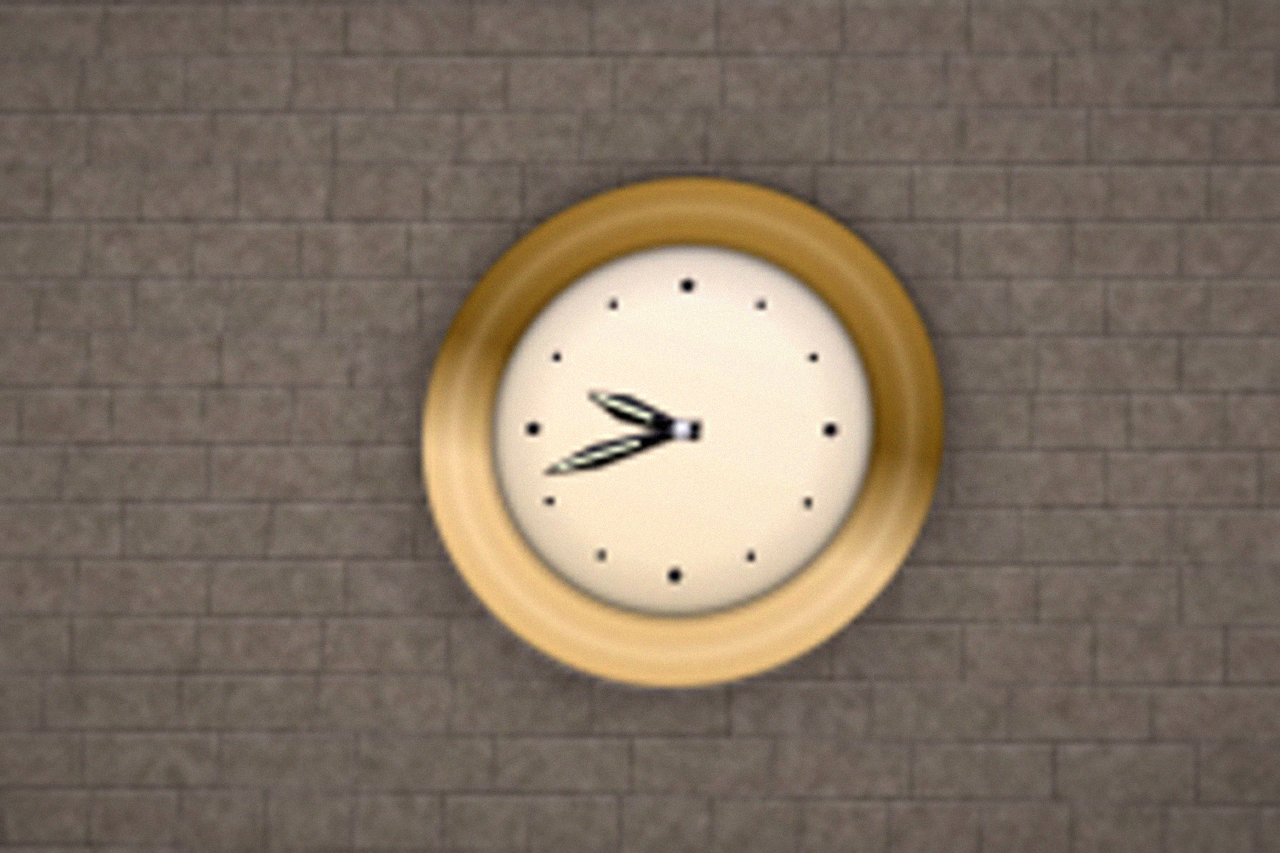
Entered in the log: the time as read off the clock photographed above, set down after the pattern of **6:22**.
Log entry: **9:42**
